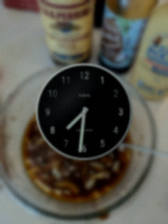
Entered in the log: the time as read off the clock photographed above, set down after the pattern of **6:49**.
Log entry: **7:31**
